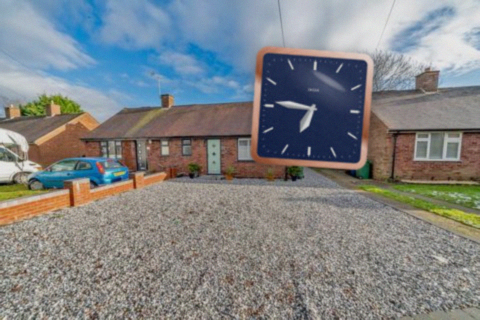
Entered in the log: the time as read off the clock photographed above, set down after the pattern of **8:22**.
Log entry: **6:46**
